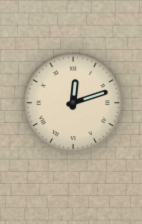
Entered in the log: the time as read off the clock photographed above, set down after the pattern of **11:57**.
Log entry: **12:12**
